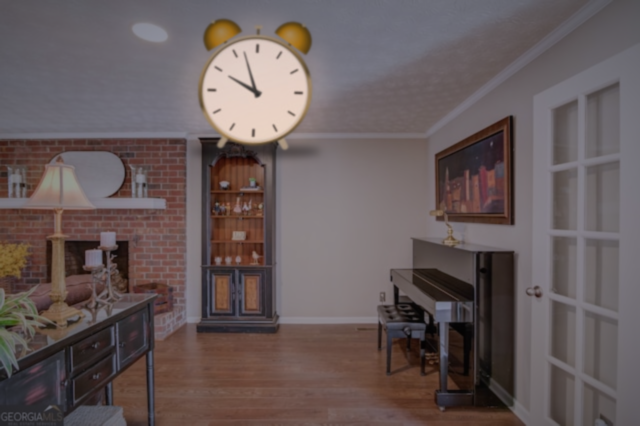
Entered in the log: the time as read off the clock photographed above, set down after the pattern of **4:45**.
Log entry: **9:57**
